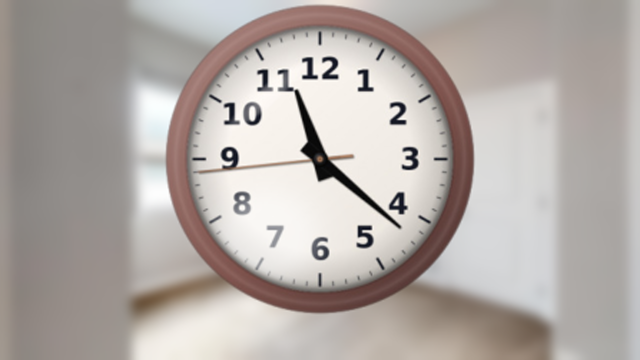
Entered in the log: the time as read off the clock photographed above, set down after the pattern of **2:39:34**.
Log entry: **11:21:44**
